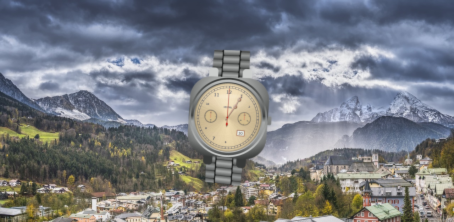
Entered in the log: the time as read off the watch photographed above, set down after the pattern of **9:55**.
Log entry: **1:05**
